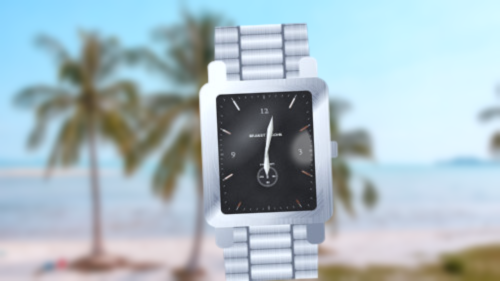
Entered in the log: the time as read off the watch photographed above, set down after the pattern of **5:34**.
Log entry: **6:02**
